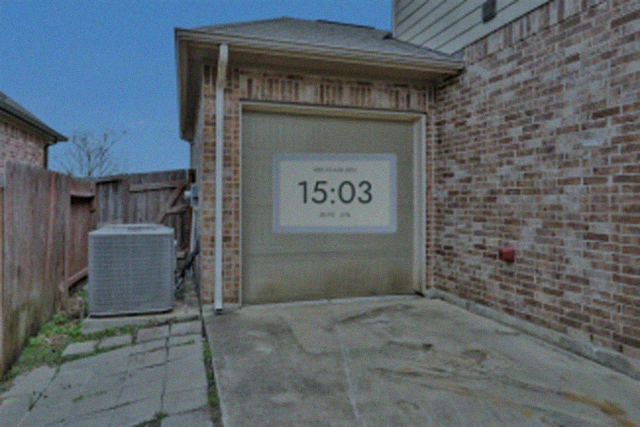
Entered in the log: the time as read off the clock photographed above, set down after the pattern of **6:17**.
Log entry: **15:03**
